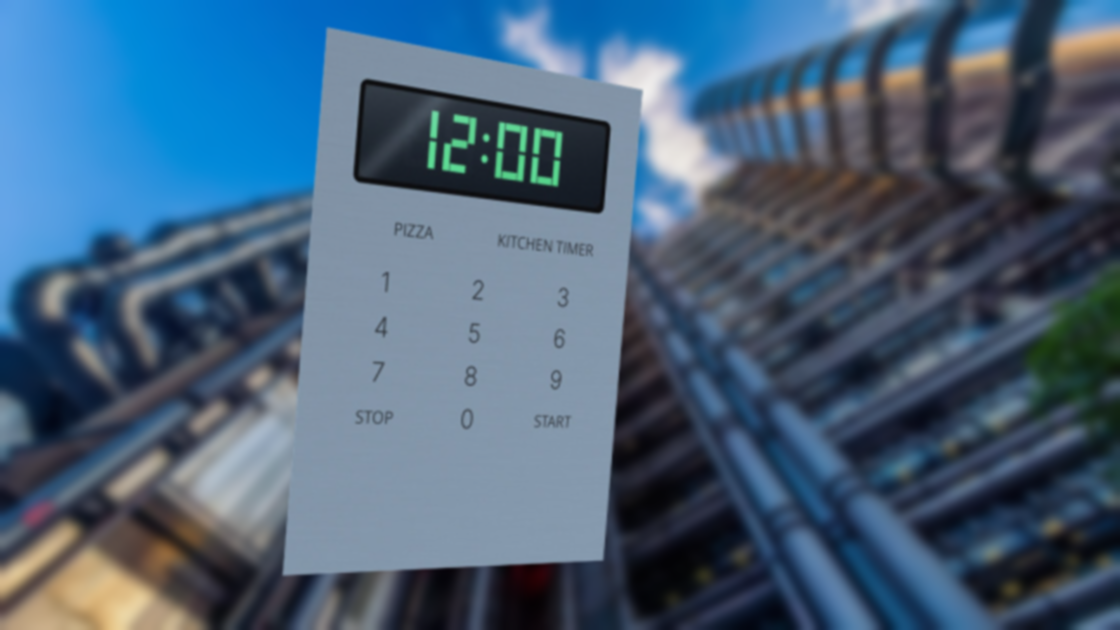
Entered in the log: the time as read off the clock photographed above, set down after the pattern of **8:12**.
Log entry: **12:00**
